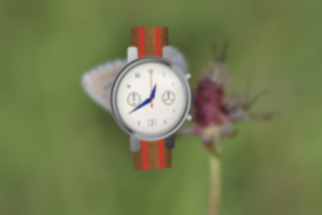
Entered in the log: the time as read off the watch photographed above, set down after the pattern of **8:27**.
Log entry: **12:40**
